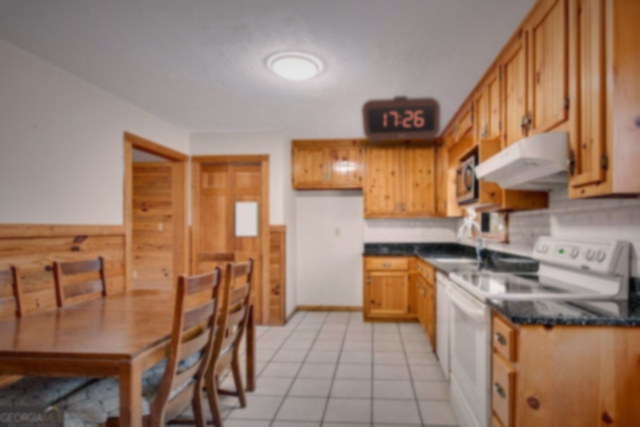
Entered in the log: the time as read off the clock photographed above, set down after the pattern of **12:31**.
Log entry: **17:26**
